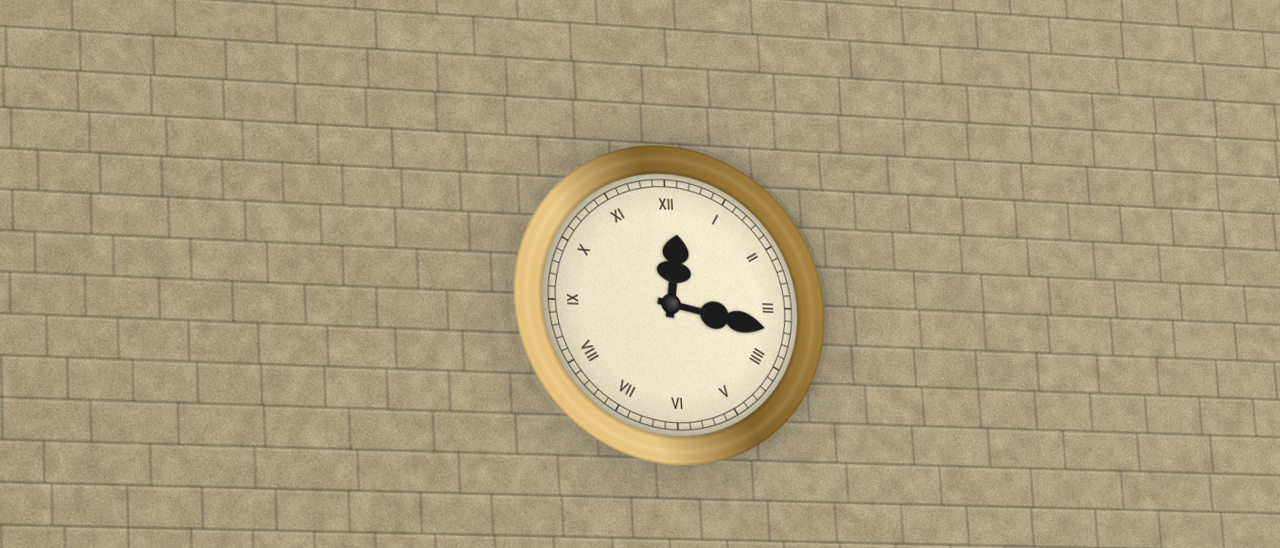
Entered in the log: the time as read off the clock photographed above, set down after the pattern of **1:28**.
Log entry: **12:17**
